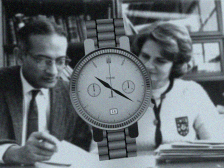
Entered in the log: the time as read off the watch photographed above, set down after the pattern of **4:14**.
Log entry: **10:21**
